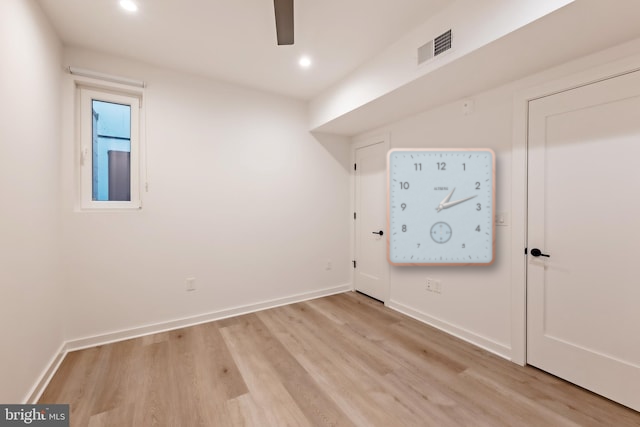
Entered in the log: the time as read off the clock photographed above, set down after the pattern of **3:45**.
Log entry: **1:12**
